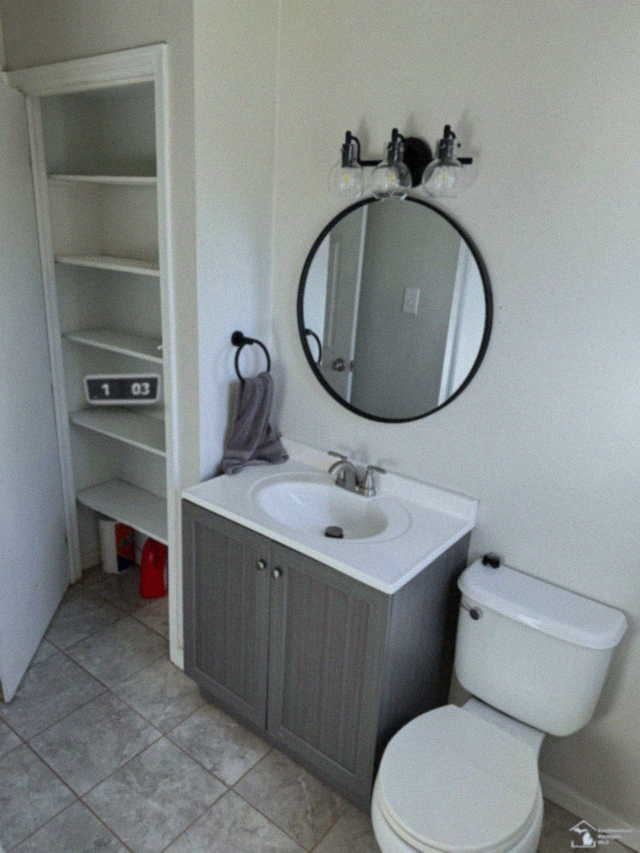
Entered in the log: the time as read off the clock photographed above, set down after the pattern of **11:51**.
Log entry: **1:03**
